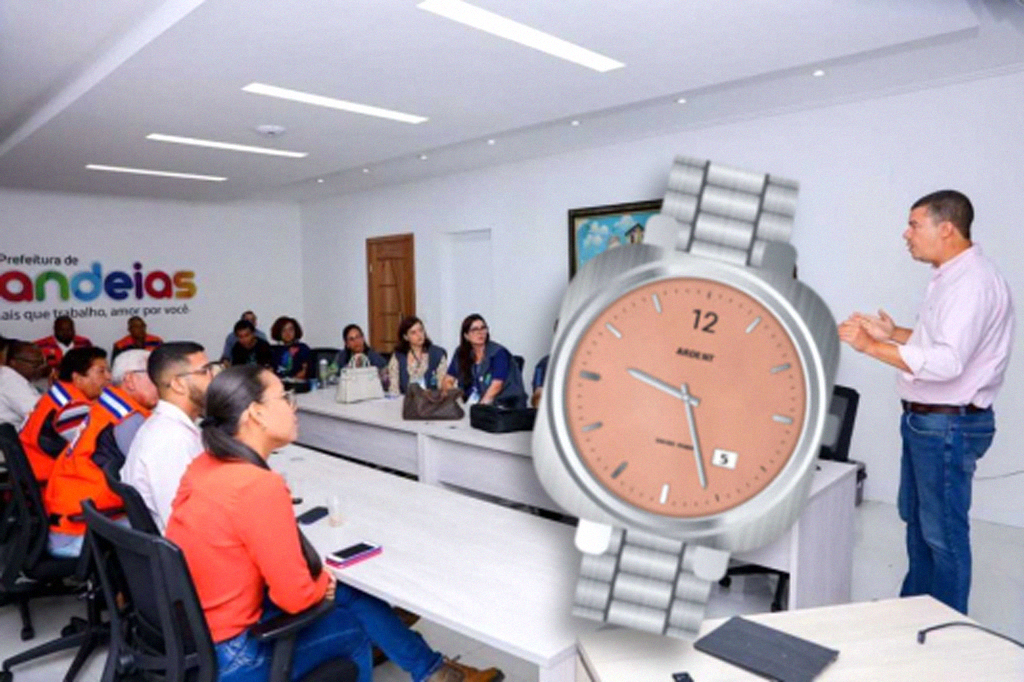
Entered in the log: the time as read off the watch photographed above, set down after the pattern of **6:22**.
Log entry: **9:26**
